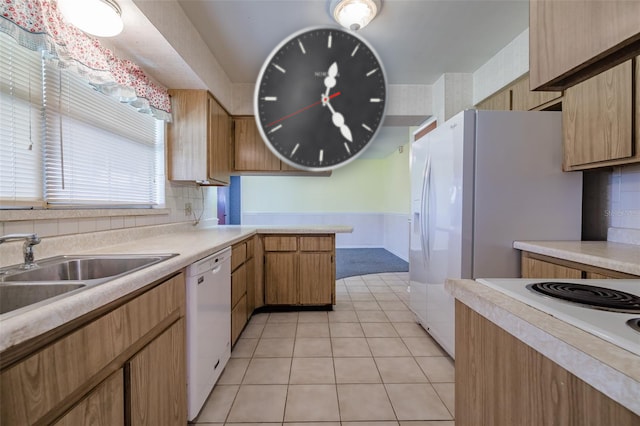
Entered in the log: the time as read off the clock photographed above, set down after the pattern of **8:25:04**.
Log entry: **12:23:41**
